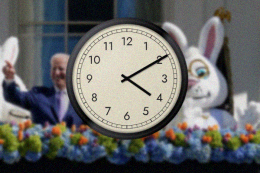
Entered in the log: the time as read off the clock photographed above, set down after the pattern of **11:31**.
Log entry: **4:10**
